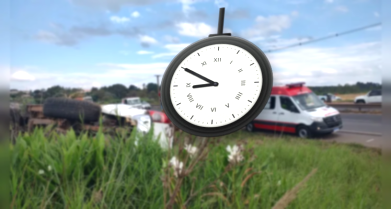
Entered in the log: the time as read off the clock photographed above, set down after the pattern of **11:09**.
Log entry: **8:50**
